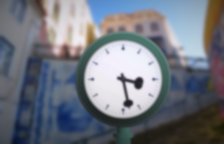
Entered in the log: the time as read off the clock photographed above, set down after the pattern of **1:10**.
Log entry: **3:28**
